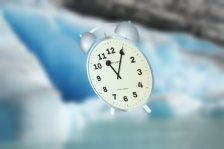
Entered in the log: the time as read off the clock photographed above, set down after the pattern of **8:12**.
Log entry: **11:05**
